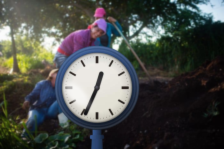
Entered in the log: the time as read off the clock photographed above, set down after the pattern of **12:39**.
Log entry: **12:34**
